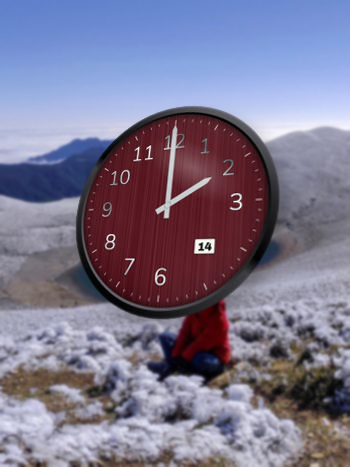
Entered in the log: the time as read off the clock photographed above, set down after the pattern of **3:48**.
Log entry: **2:00**
